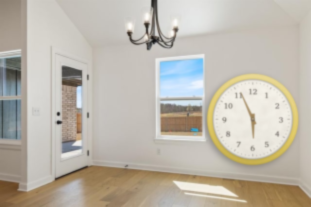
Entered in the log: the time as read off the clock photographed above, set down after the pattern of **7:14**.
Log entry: **5:56**
